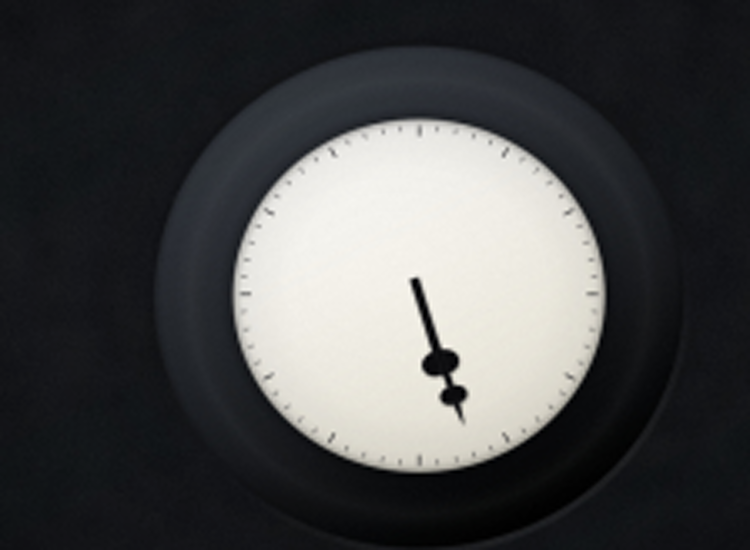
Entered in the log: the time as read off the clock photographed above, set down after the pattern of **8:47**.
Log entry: **5:27**
